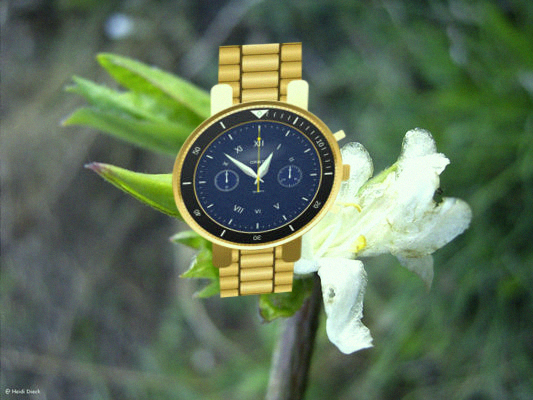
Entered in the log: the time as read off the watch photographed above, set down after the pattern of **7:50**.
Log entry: **12:52**
